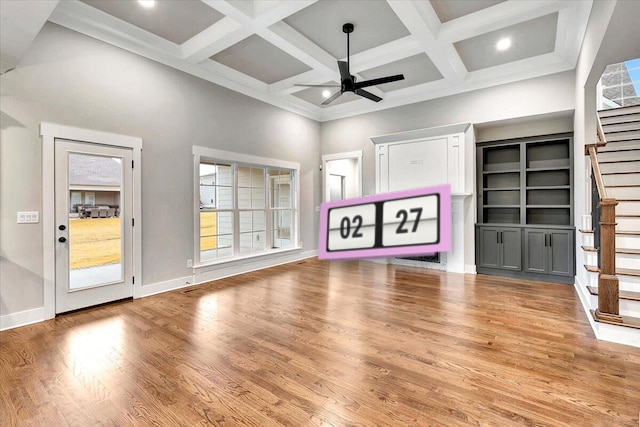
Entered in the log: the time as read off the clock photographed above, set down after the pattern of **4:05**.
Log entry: **2:27**
